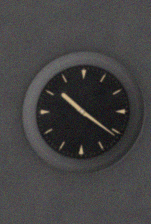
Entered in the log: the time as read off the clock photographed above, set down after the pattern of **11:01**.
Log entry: **10:21**
